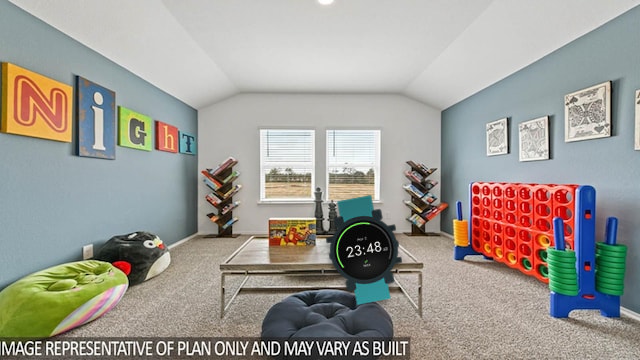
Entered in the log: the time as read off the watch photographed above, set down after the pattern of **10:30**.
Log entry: **23:48**
